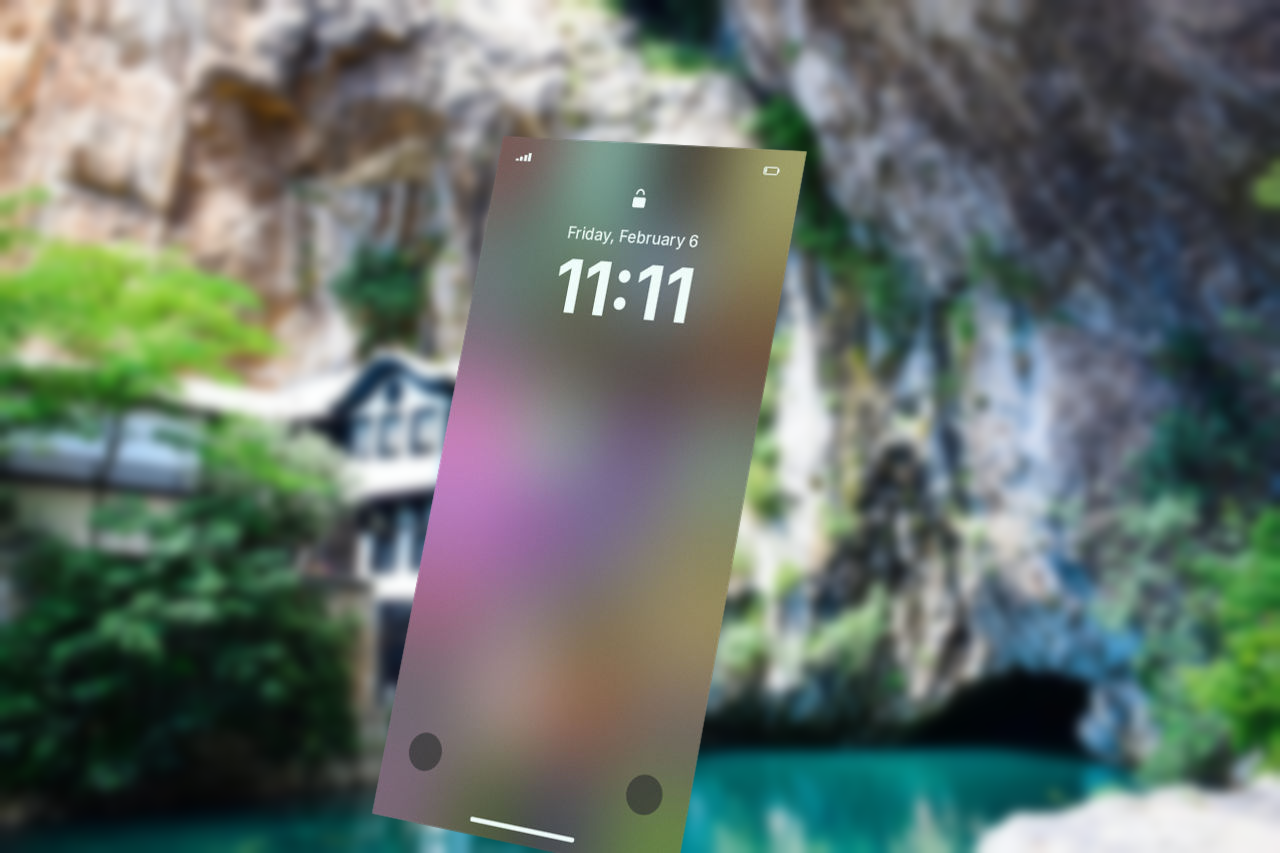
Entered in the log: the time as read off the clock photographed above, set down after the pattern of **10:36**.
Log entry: **11:11**
